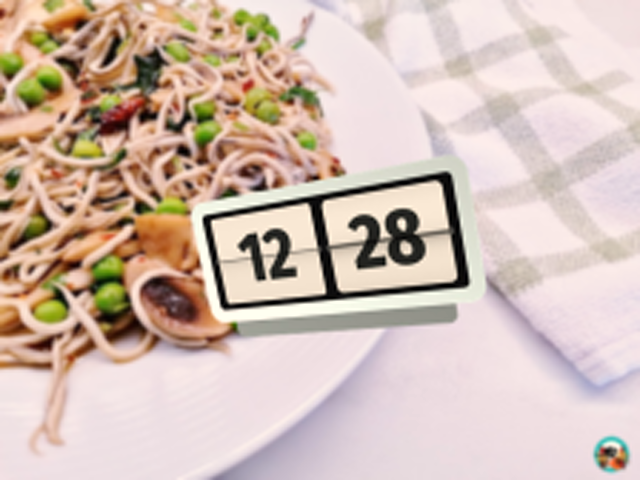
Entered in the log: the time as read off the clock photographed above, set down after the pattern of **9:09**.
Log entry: **12:28**
